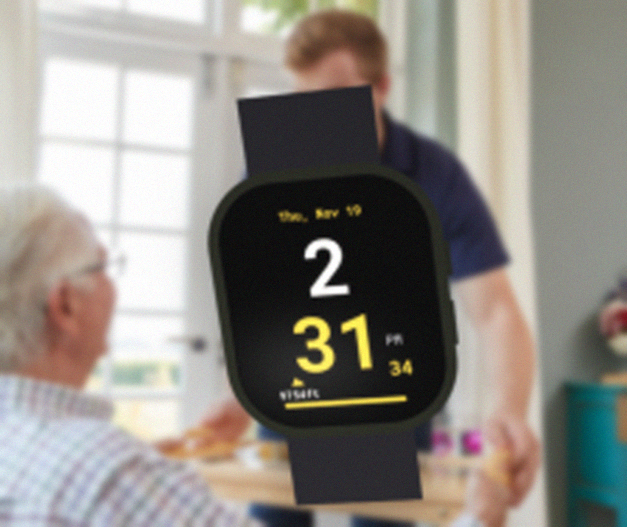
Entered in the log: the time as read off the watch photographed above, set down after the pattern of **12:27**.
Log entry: **2:31**
